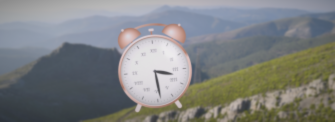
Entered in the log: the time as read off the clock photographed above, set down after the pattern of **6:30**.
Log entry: **3:29**
